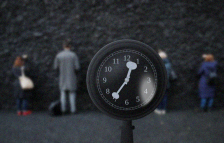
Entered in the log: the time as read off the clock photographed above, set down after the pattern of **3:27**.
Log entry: **12:36**
